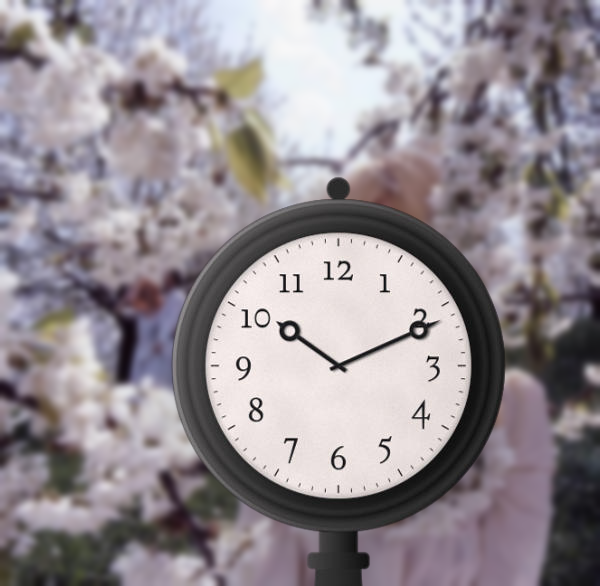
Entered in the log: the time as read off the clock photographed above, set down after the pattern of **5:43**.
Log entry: **10:11**
